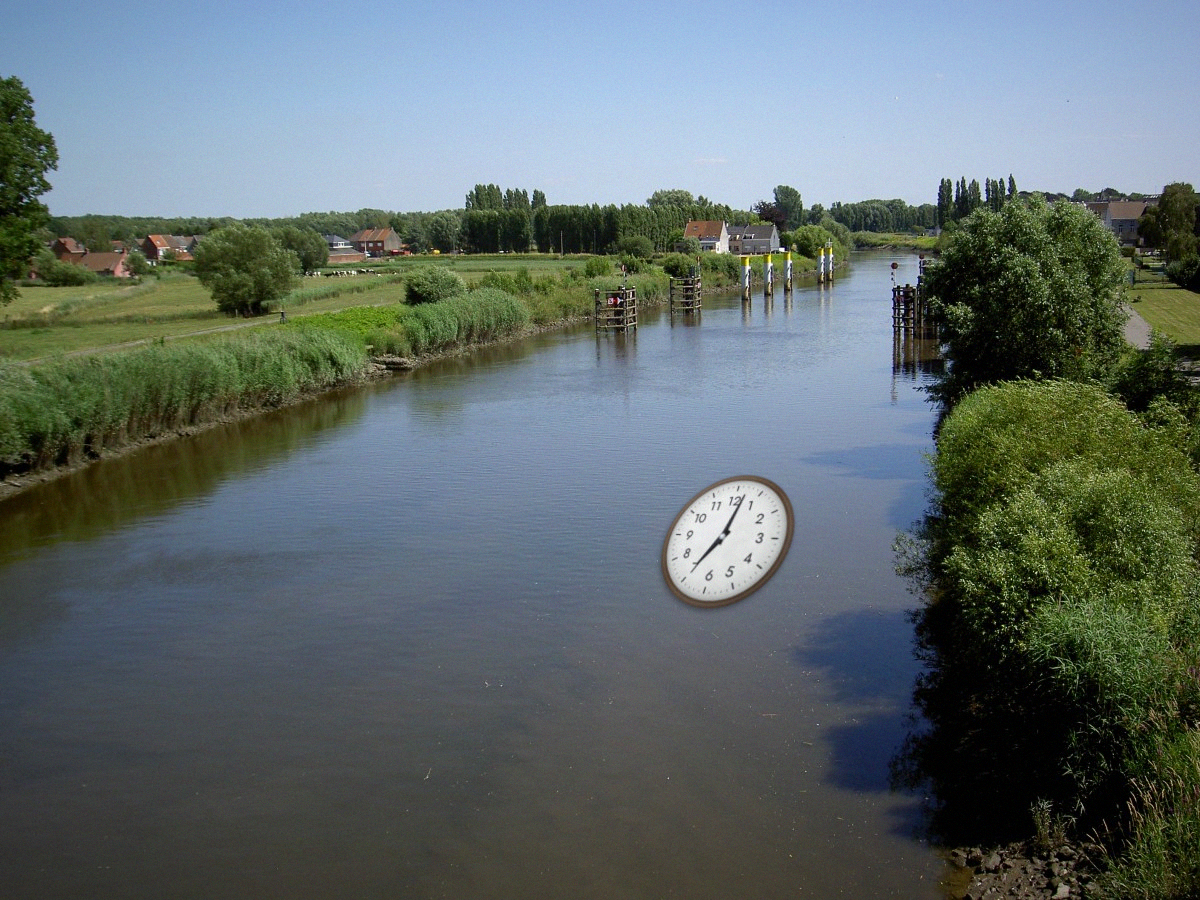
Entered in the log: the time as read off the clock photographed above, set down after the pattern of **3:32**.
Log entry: **7:02**
